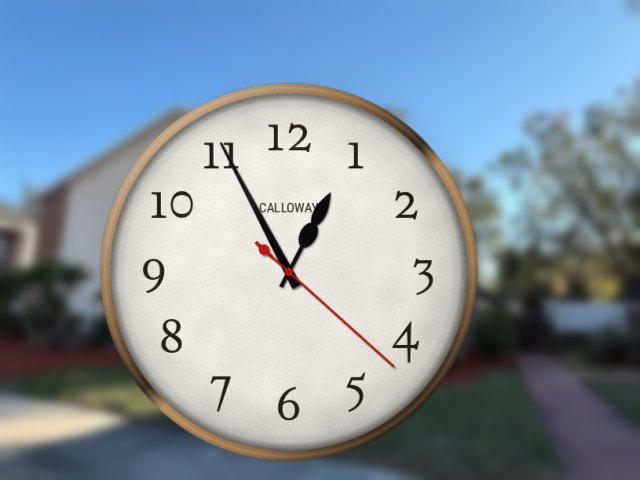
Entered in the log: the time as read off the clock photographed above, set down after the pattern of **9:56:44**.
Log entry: **12:55:22**
